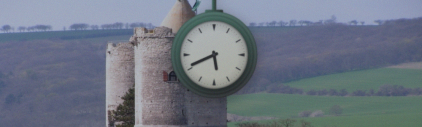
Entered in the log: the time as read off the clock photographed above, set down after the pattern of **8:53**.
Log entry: **5:41**
